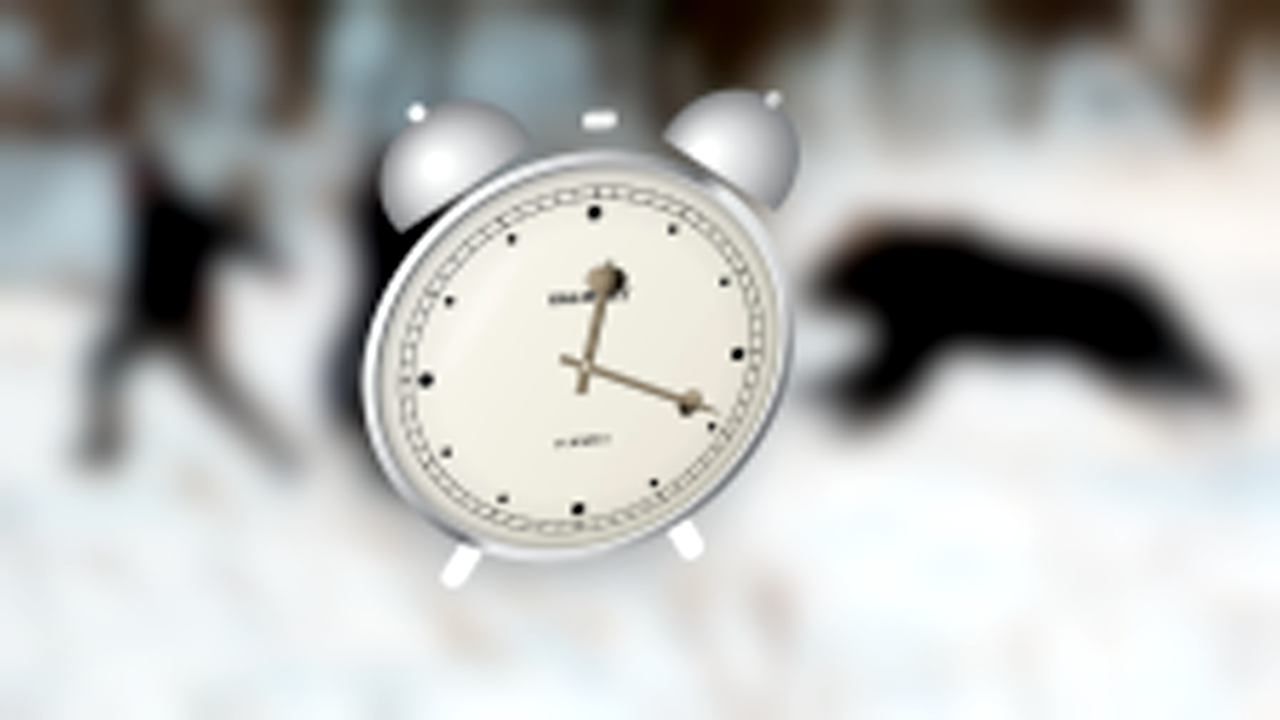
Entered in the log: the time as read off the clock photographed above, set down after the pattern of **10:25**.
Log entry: **12:19**
